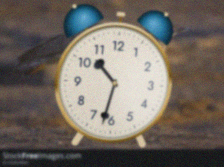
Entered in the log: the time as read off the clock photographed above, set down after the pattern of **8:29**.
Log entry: **10:32**
